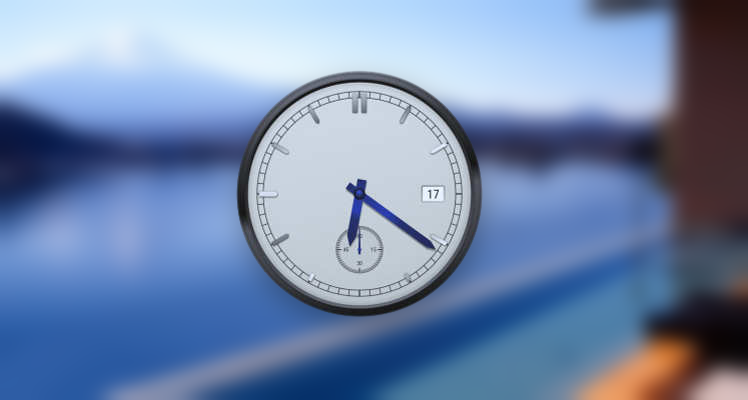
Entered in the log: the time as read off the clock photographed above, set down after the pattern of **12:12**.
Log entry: **6:21**
